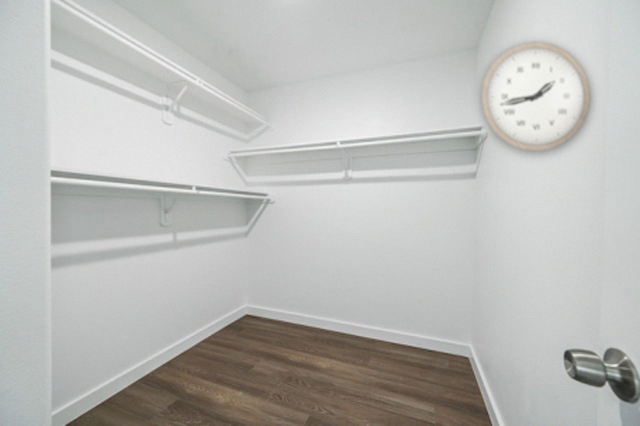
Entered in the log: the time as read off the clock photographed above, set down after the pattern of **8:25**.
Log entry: **1:43**
